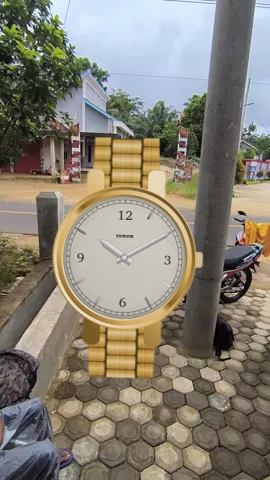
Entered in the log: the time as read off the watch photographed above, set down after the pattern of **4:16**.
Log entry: **10:10**
